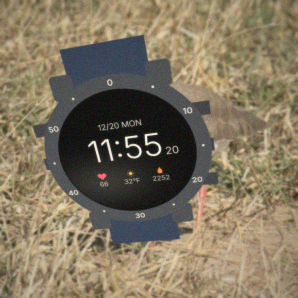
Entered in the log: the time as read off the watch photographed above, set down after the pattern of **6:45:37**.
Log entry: **11:55:20**
